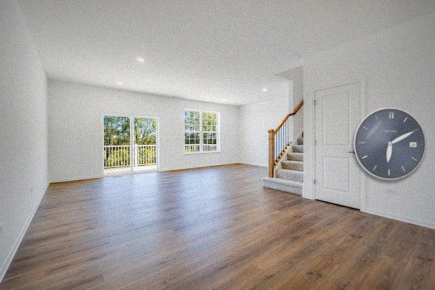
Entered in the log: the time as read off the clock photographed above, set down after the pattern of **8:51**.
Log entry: **6:10**
